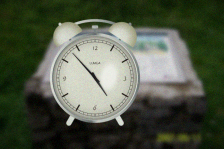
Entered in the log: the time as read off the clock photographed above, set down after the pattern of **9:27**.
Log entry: **4:53**
